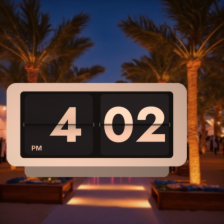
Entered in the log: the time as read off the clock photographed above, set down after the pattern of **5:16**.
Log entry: **4:02**
